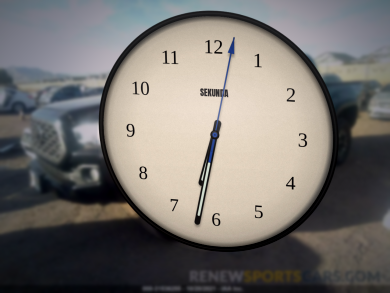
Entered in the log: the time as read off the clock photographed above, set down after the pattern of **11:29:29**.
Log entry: **6:32:02**
